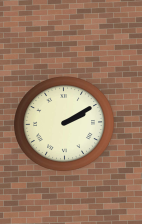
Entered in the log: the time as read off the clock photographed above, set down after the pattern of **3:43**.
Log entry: **2:10**
